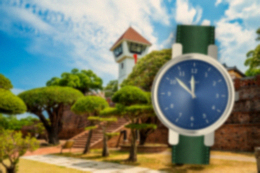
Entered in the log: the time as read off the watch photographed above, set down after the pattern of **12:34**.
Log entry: **11:52**
